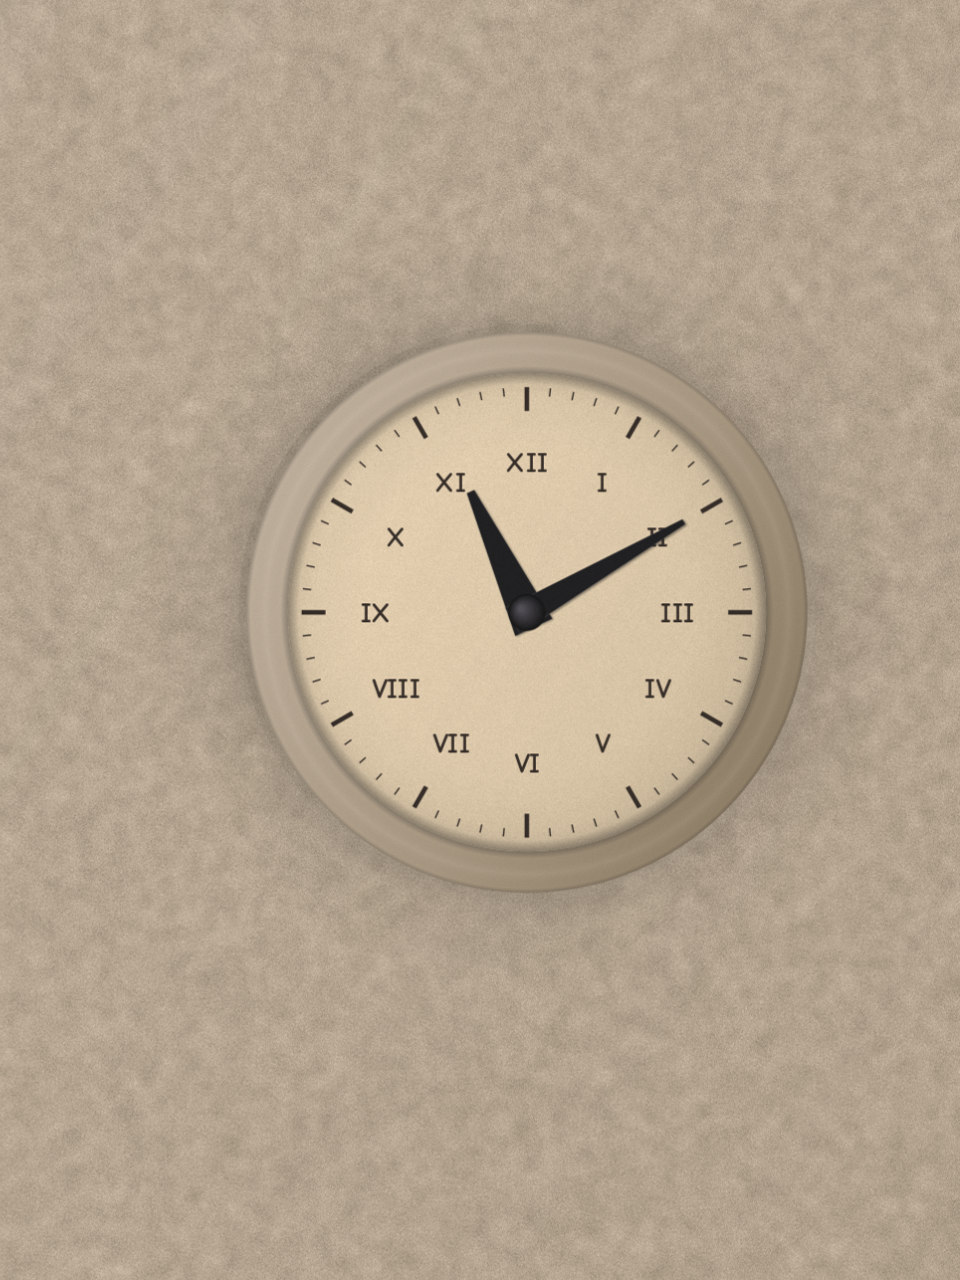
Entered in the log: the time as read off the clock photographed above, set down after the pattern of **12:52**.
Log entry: **11:10**
